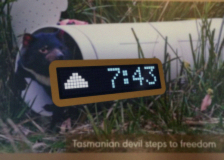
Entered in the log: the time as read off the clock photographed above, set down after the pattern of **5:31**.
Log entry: **7:43**
